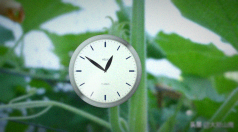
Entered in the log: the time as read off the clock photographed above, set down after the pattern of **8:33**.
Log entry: **12:51**
